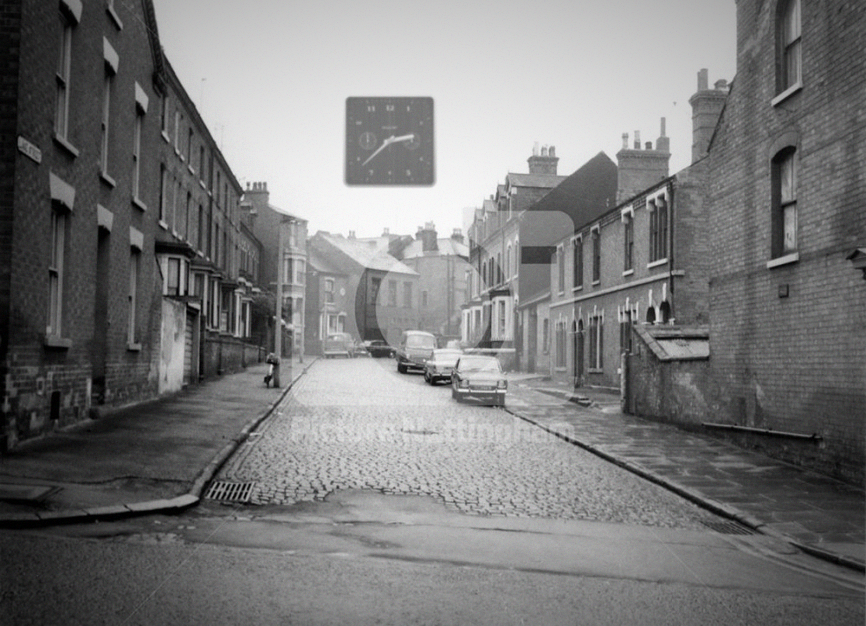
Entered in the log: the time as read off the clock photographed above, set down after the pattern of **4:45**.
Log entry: **2:38**
